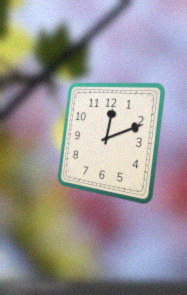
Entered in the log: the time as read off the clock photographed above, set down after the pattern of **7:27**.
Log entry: **12:11**
